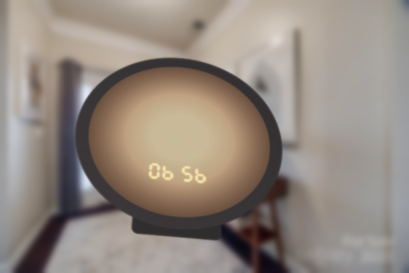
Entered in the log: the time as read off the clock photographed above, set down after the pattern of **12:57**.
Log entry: **6:56**
